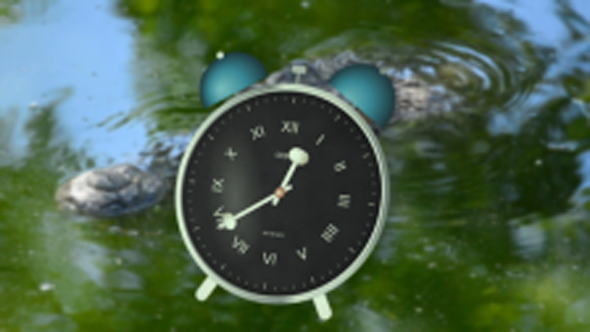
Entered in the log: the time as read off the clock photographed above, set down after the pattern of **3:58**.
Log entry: **12:39**
